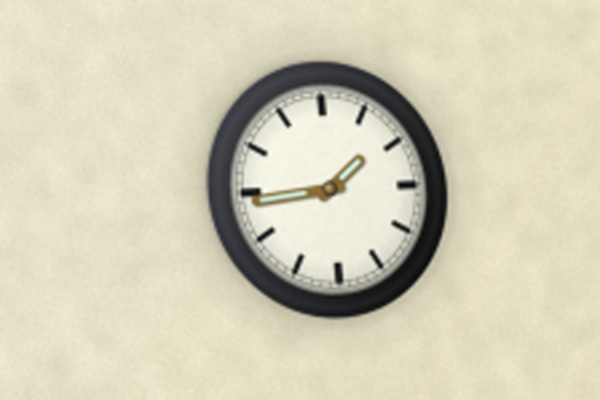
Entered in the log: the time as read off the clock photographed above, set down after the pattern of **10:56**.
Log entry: **1:44**
